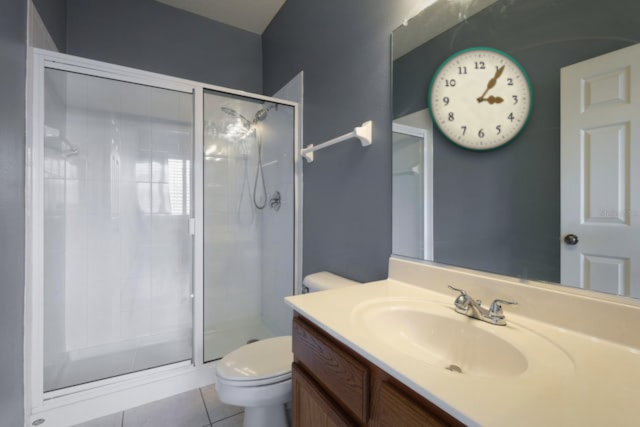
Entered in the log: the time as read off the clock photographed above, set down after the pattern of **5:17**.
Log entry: **3:06**
